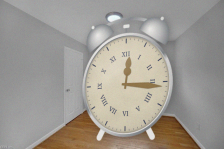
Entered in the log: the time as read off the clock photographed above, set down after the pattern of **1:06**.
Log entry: **12:16**
